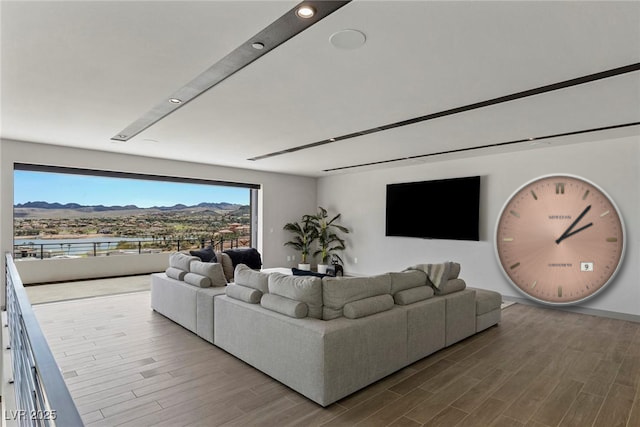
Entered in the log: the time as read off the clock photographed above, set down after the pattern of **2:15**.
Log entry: **2:07**
